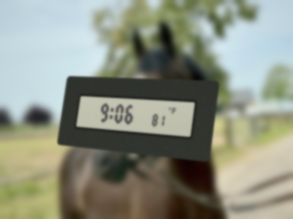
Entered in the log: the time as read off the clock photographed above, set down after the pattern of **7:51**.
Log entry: **9:06**
